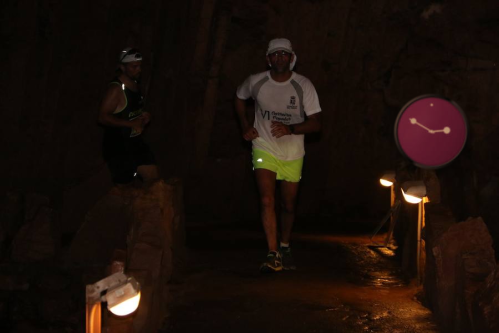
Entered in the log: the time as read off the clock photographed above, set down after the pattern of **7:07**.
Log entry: **2:50**
